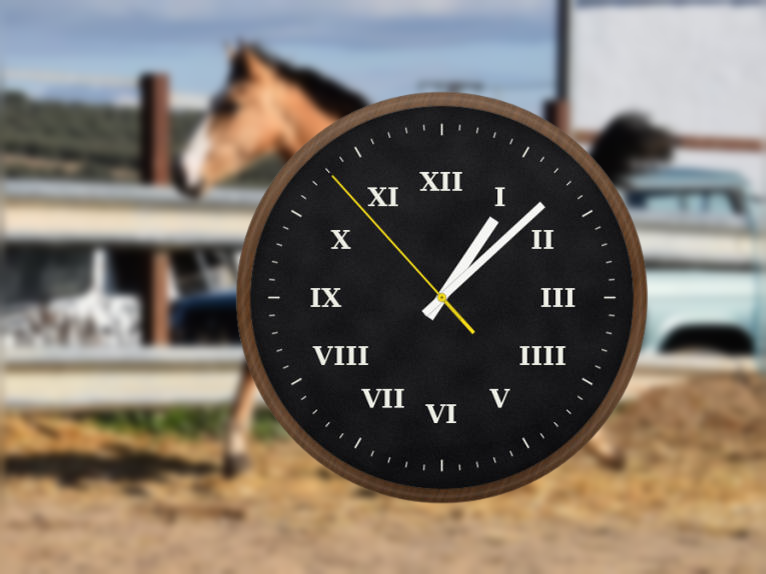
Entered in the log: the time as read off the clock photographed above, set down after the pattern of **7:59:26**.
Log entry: **1:07:53**
